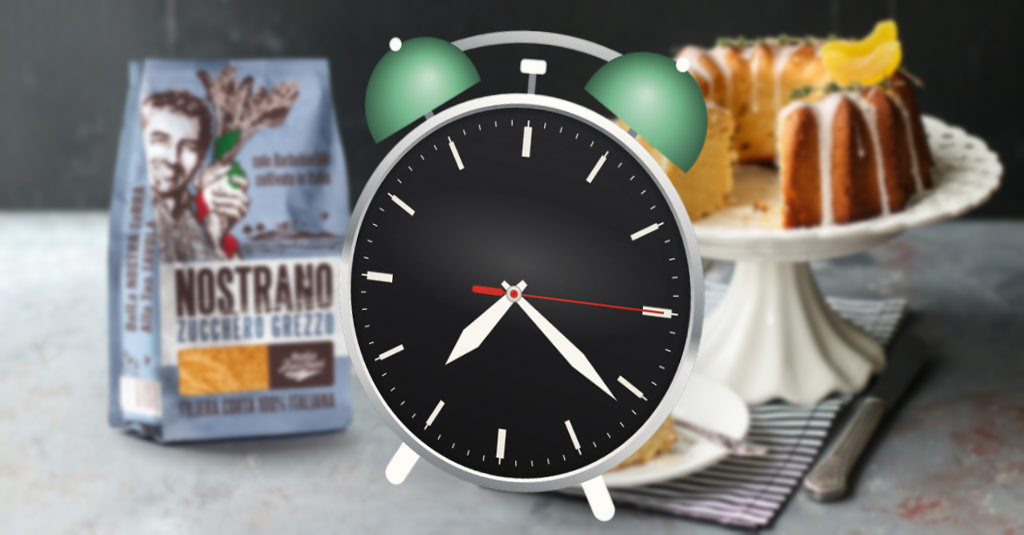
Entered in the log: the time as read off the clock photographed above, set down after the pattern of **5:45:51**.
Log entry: **7:21:15**
